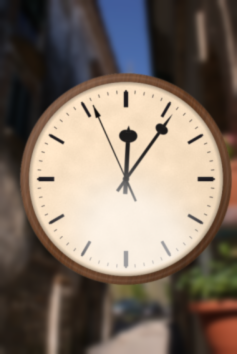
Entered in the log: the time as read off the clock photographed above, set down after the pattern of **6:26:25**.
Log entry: **12:05:56**
